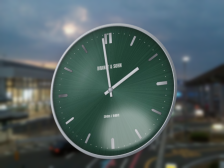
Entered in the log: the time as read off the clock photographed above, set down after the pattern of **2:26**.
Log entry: **1:59**
